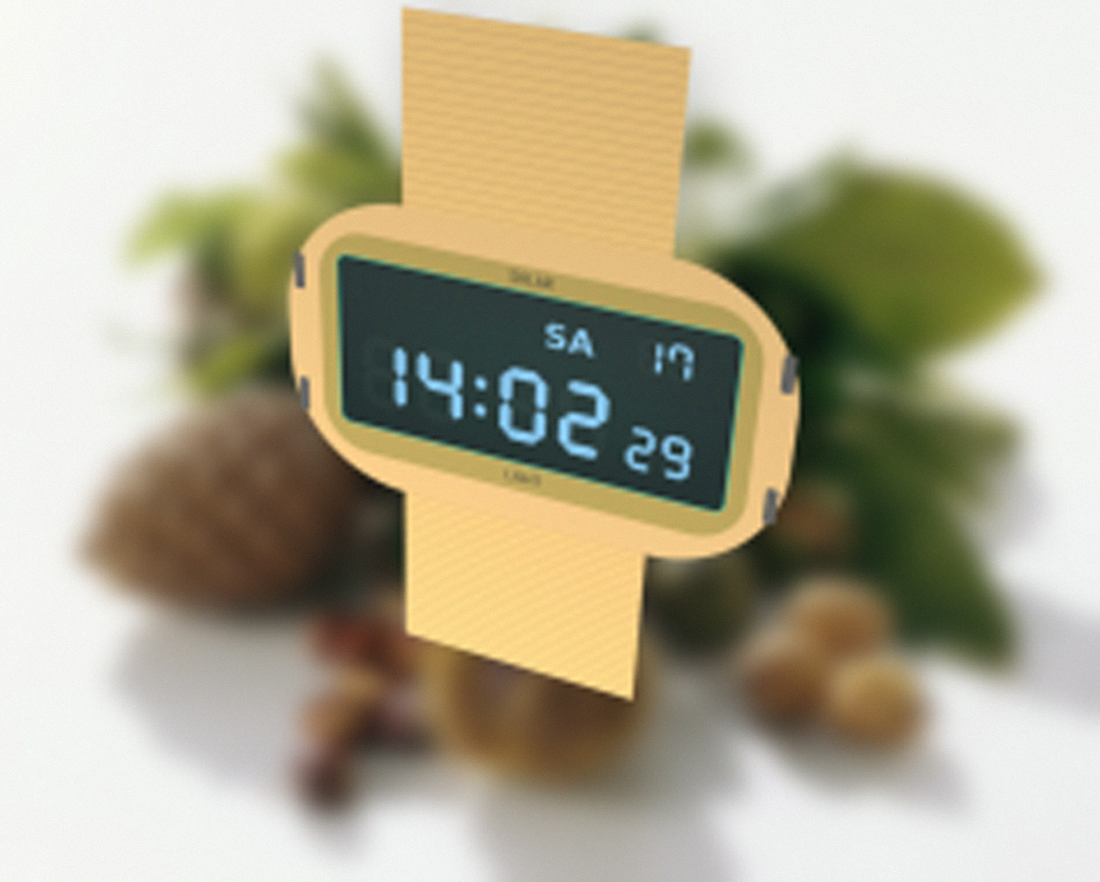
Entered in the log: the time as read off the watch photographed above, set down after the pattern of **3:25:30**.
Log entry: **14:02:29**
